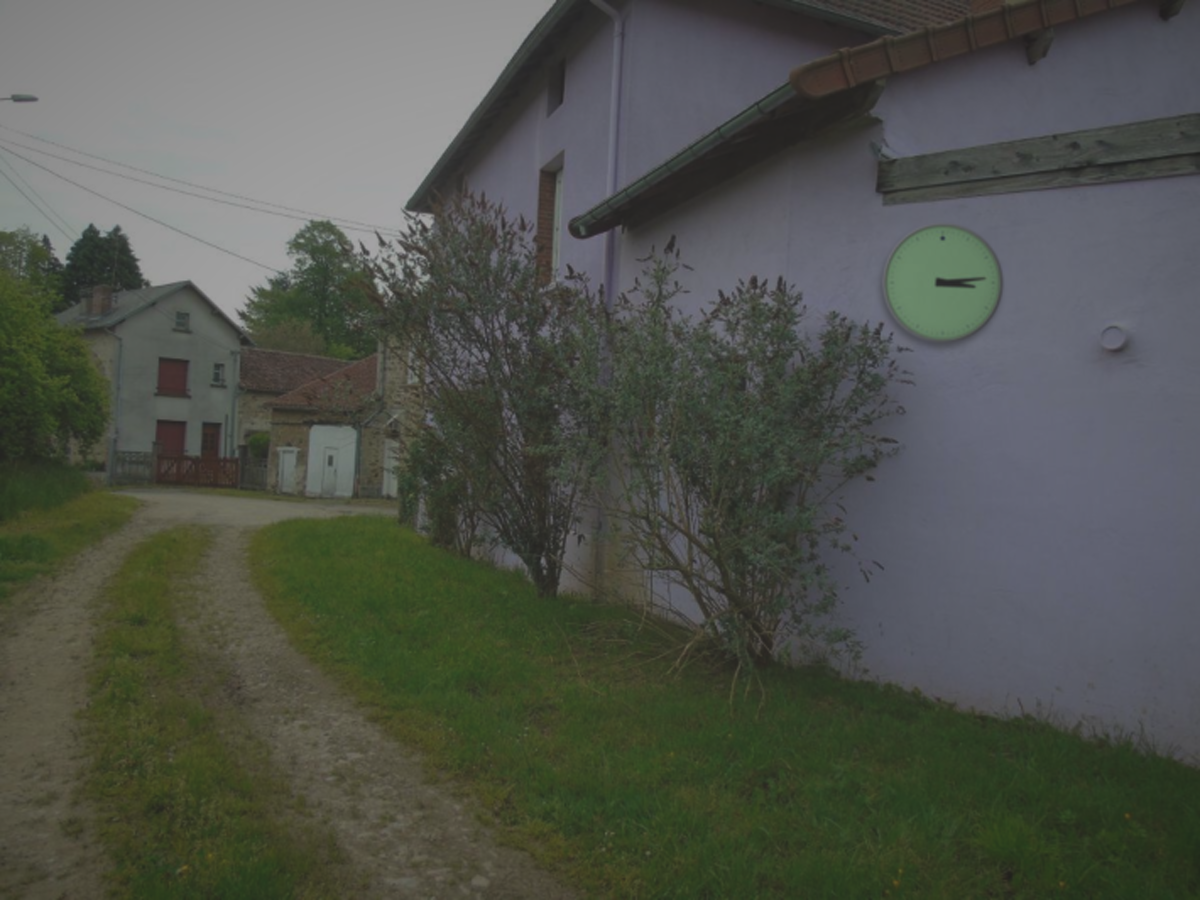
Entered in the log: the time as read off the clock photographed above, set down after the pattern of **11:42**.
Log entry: **3:14**
